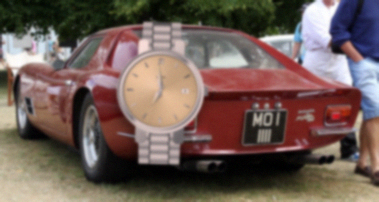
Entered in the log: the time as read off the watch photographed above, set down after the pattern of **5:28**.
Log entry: **6:59**
